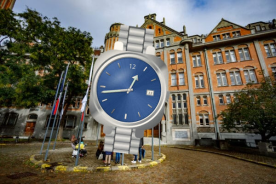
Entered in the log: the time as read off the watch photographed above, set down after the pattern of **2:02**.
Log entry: **12:43**
